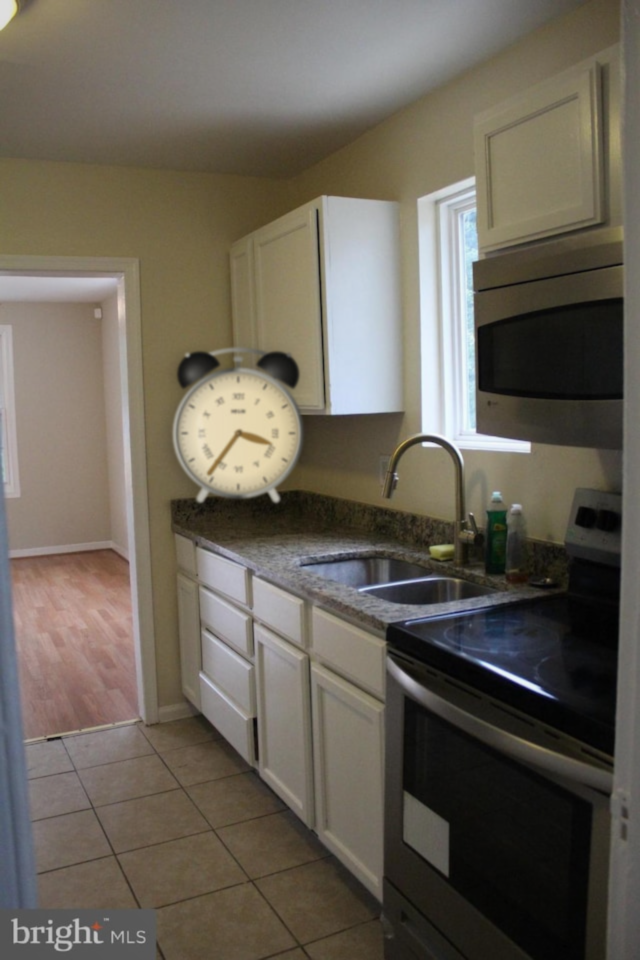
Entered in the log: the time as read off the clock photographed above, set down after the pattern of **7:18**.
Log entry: **3:36**
